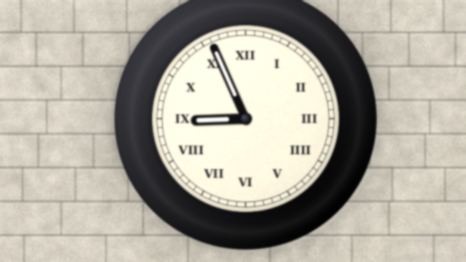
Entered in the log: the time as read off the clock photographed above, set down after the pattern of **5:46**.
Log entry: **8:56**
